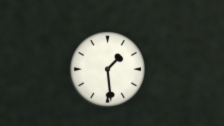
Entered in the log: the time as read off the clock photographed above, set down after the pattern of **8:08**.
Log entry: **1:29**
